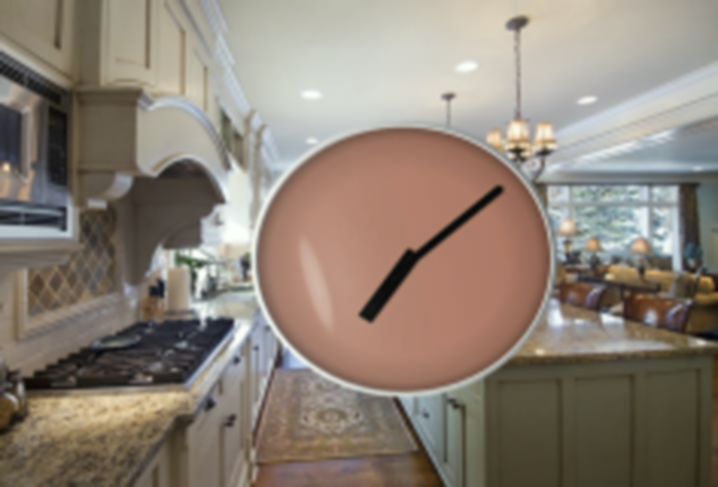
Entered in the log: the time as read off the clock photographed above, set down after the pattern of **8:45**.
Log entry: **7:08**
